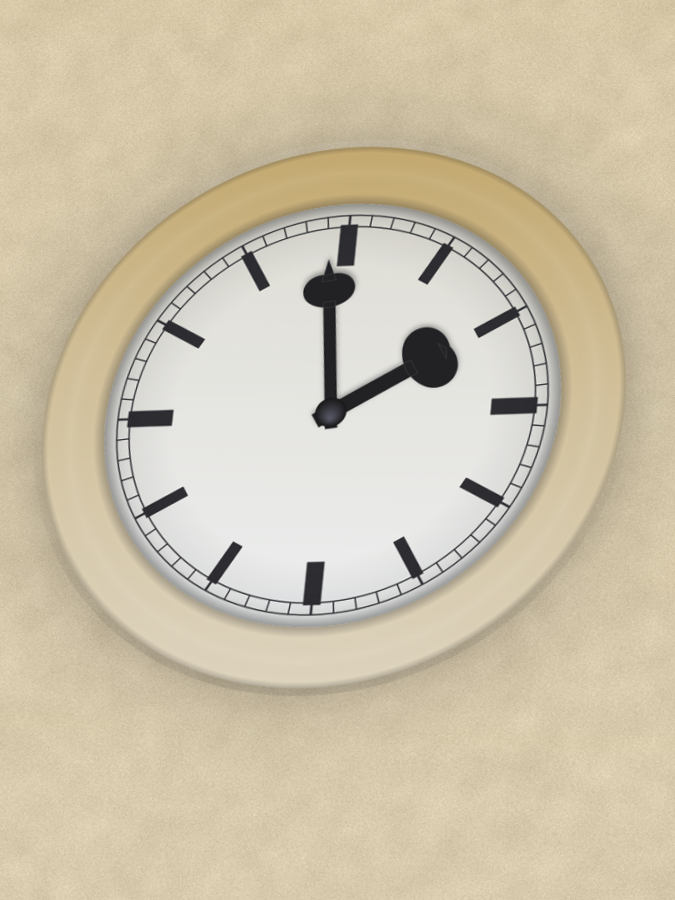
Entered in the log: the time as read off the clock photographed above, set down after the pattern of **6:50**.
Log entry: **1:59**
